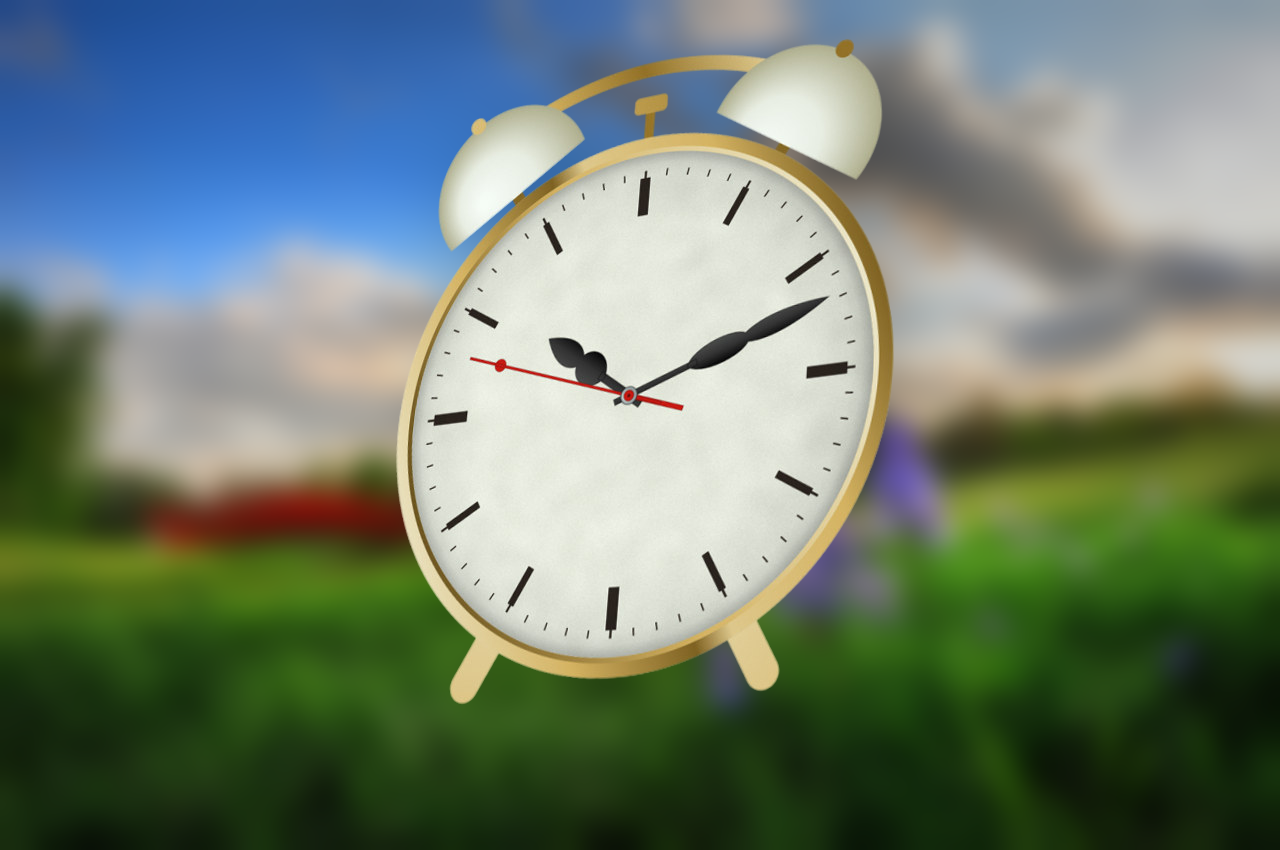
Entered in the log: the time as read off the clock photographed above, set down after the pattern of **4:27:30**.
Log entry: **10:11:48**
